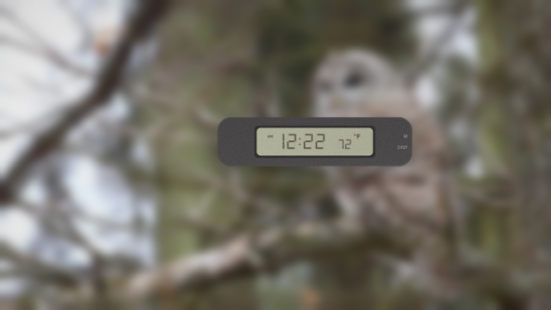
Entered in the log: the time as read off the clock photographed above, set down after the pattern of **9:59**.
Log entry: **12:22**
